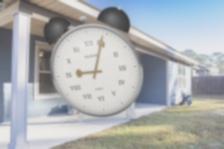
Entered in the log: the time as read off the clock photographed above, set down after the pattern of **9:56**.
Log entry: **9:04**
